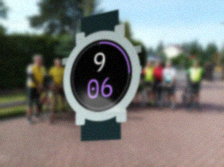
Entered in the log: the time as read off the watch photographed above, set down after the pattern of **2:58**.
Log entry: **9:06**
